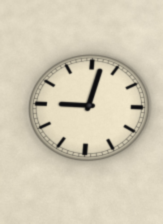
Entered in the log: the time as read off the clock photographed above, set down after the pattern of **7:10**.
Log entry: **9:02**
